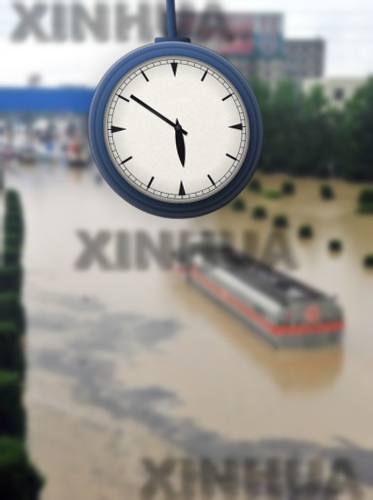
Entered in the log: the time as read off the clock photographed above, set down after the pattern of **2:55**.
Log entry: **5:51**
